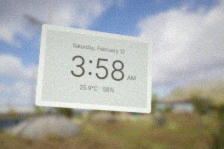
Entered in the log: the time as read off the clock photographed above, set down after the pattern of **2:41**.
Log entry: **3:58**
